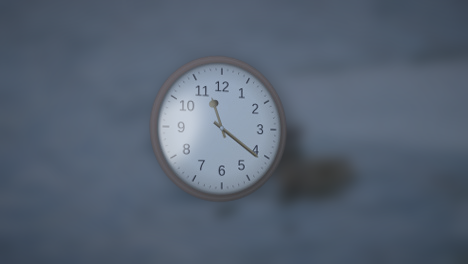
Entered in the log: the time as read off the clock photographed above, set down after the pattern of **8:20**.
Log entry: **11:21**
